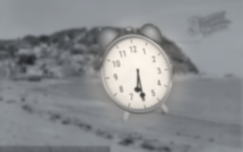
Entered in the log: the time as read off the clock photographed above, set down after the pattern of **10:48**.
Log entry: **6:30**
